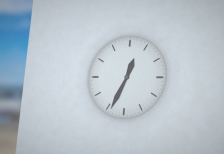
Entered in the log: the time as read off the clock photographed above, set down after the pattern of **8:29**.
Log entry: **12:34**
